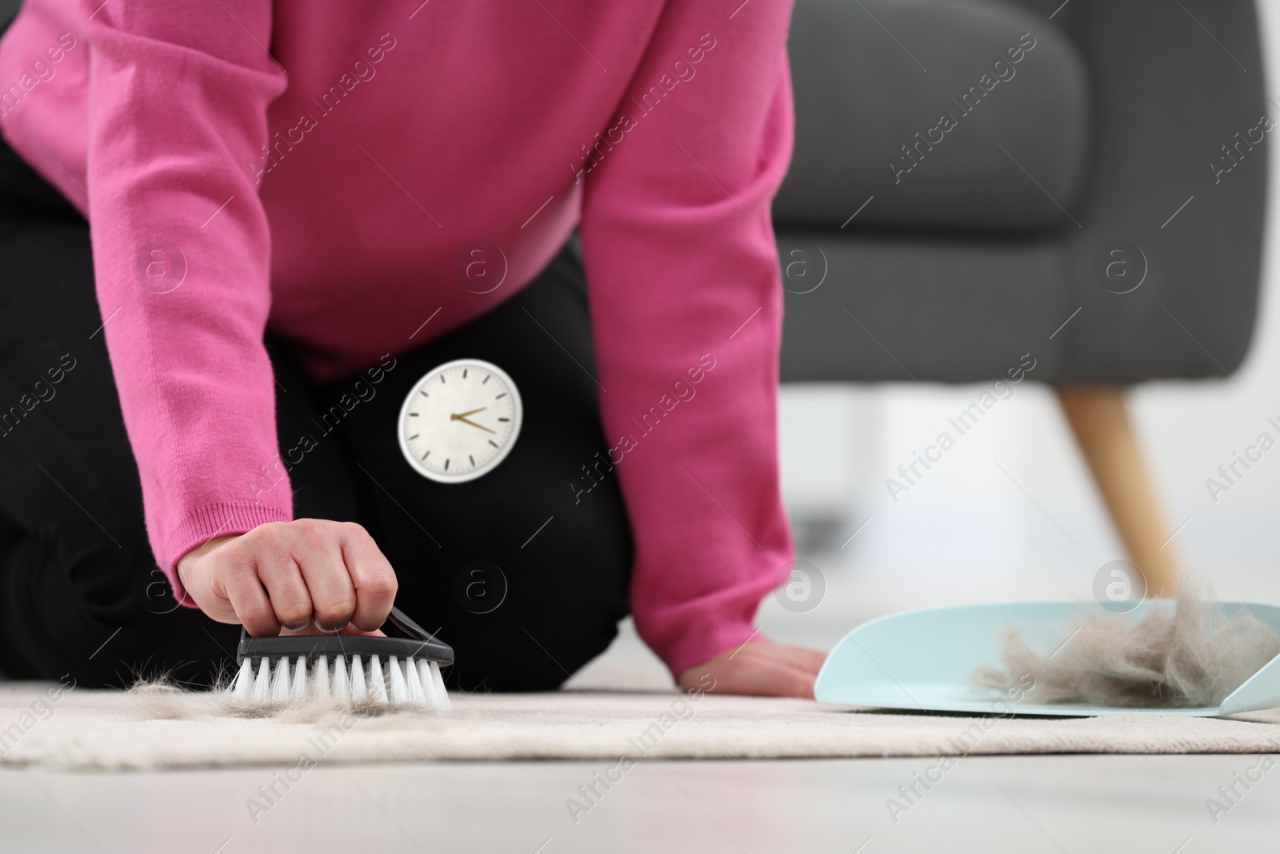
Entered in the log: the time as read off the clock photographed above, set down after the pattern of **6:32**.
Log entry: **2:18**
